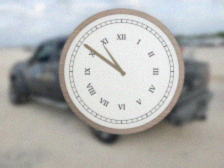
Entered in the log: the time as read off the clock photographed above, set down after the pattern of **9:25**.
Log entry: **10:51**
